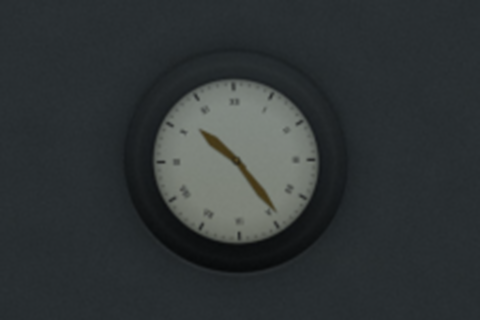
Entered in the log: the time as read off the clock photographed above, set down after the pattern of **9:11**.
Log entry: **10:24**
